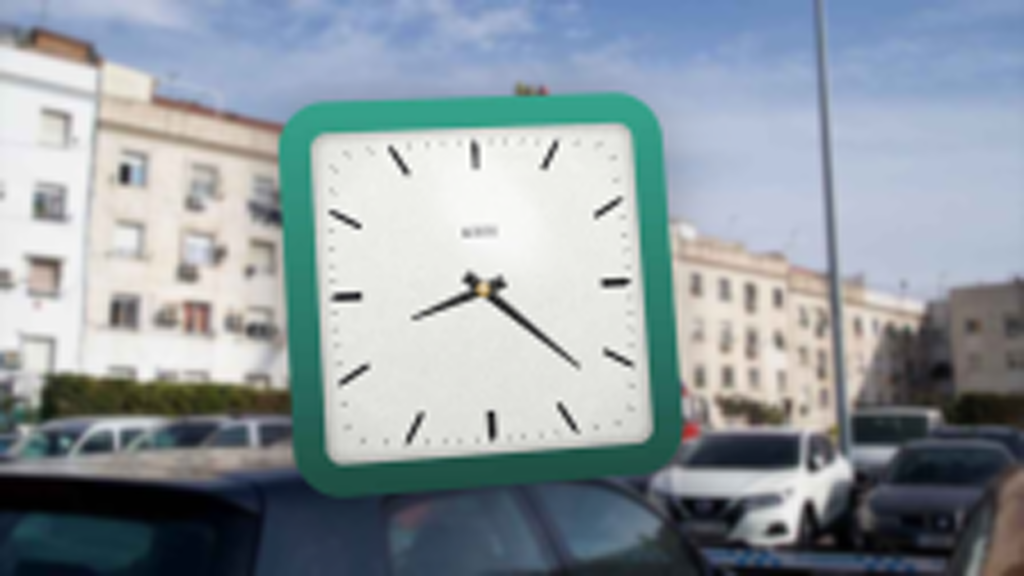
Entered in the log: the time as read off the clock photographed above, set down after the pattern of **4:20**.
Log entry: **8:22**
